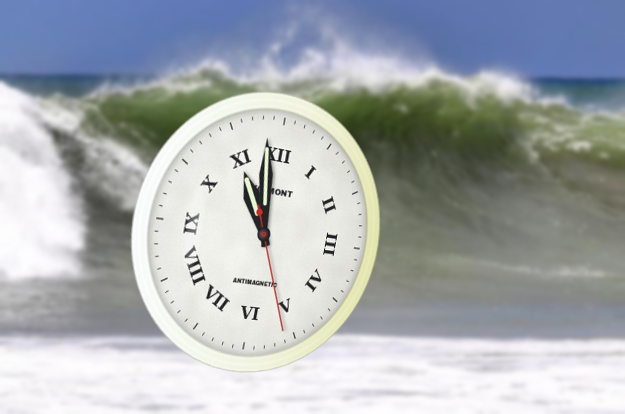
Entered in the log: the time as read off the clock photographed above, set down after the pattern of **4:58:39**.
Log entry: **10:58:26**
